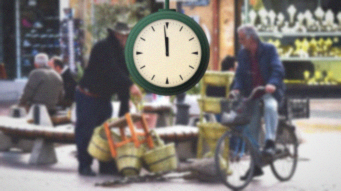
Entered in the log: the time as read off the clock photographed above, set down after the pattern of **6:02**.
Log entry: **11:59**
